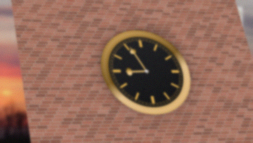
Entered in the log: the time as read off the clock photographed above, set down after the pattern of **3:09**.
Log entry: **8:56**
